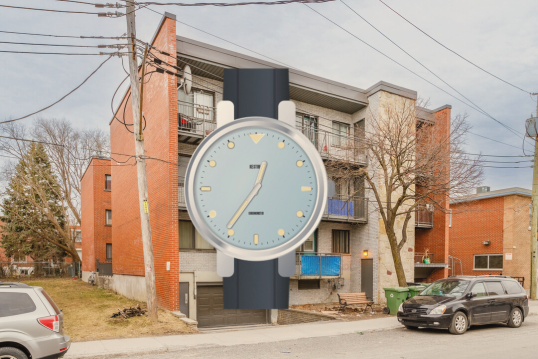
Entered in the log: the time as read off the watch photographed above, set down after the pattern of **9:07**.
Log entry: **12:36**
